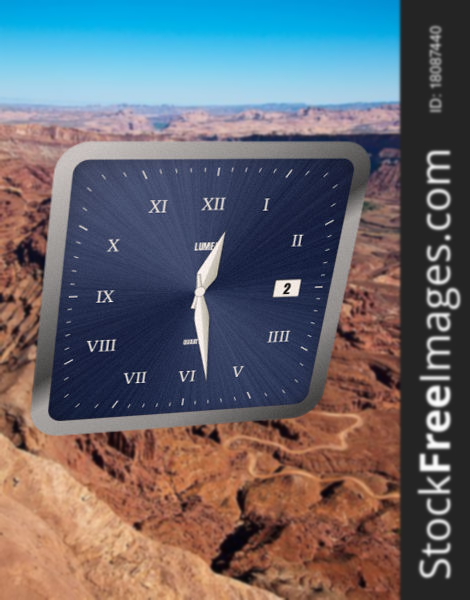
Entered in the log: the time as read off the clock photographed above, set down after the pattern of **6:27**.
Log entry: **12:28**
